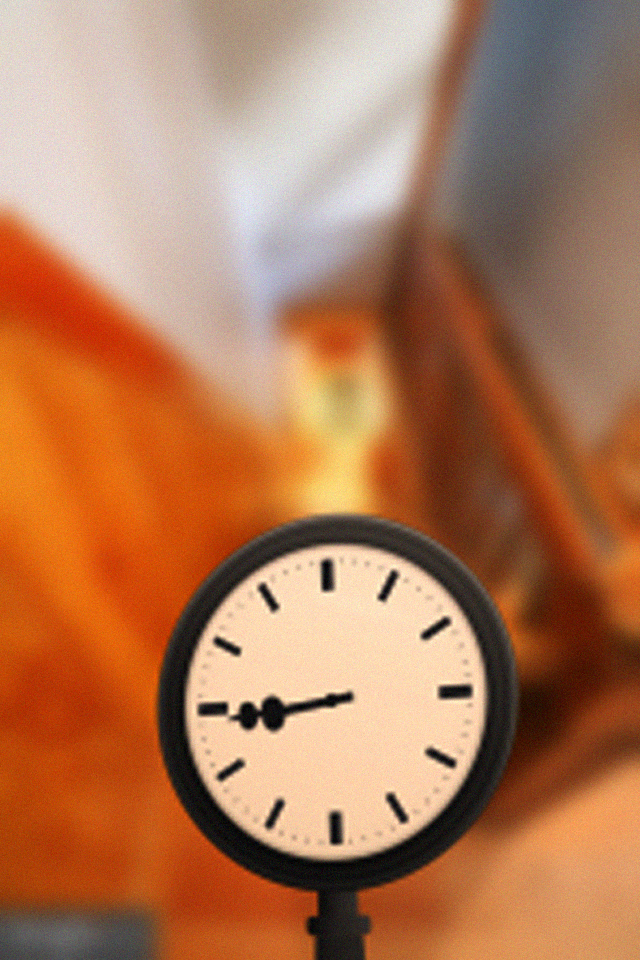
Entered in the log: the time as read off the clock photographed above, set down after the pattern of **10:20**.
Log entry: **8:44**
